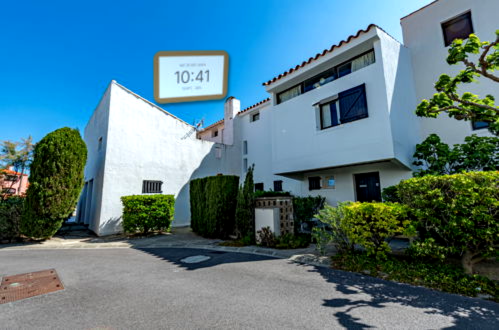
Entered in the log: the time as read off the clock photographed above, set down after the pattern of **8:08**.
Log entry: **10:41**
